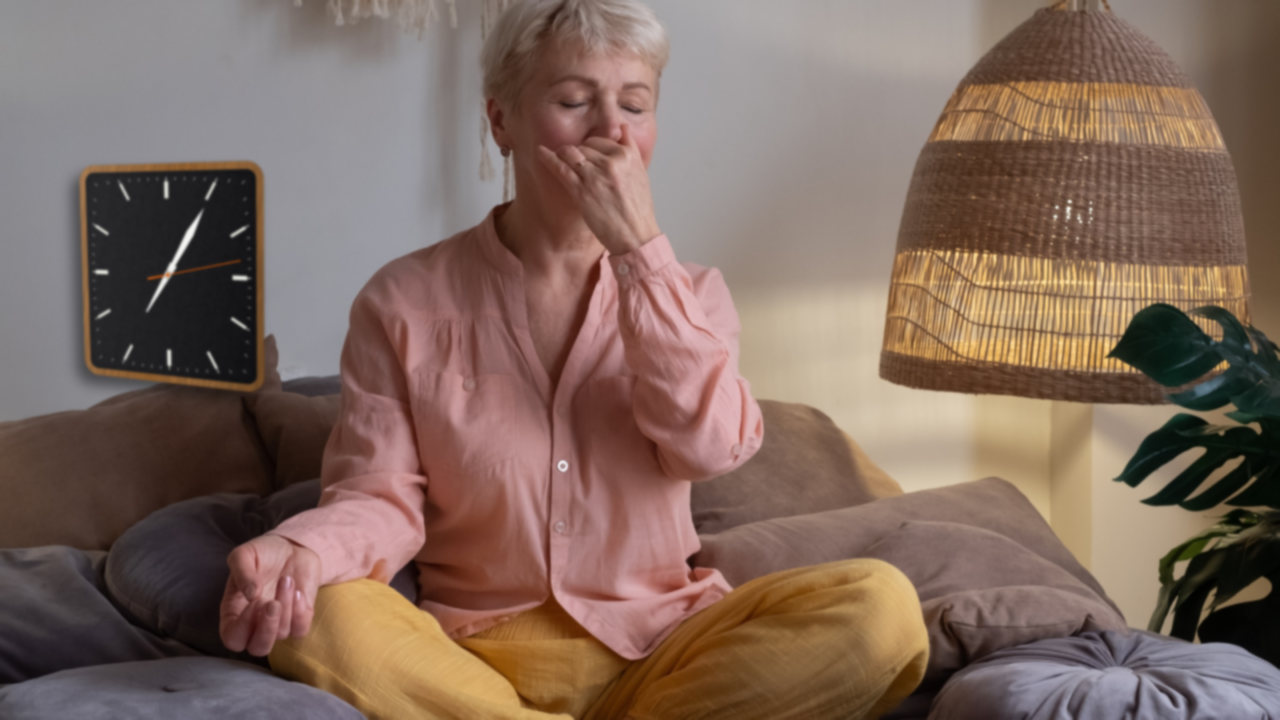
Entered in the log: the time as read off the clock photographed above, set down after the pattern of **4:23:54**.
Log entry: **7:05:13**
